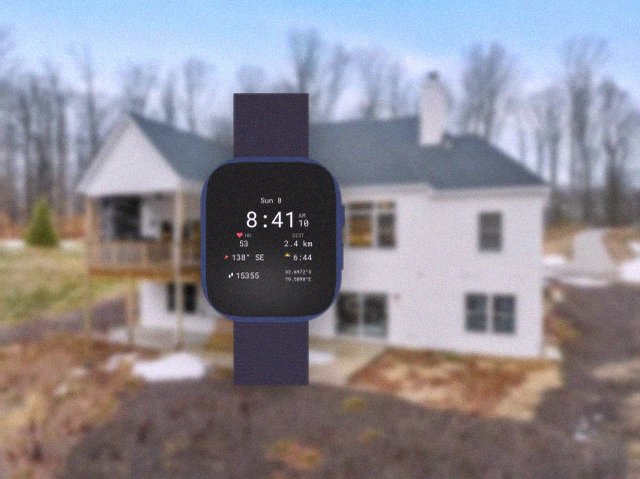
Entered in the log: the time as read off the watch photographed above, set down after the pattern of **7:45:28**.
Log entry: **8:41:10**
